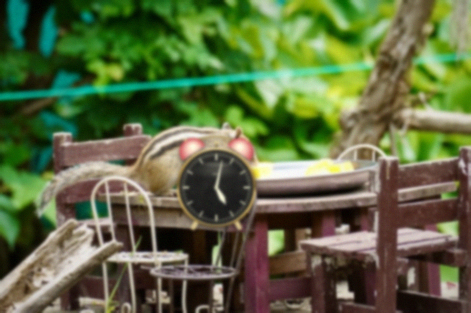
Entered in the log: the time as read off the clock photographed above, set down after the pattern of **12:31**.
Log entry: **5:02**
